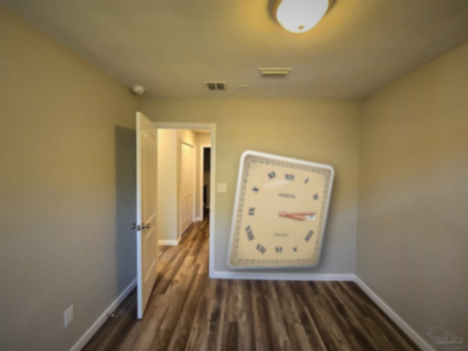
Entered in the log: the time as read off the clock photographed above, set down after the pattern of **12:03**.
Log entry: **3:14**
